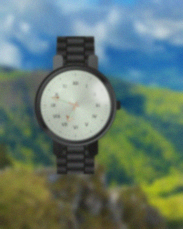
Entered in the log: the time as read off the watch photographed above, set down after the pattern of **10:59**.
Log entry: **6:48**
